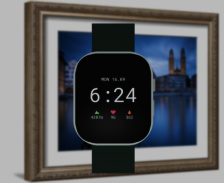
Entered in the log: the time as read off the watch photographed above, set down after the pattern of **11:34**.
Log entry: **6:24**
